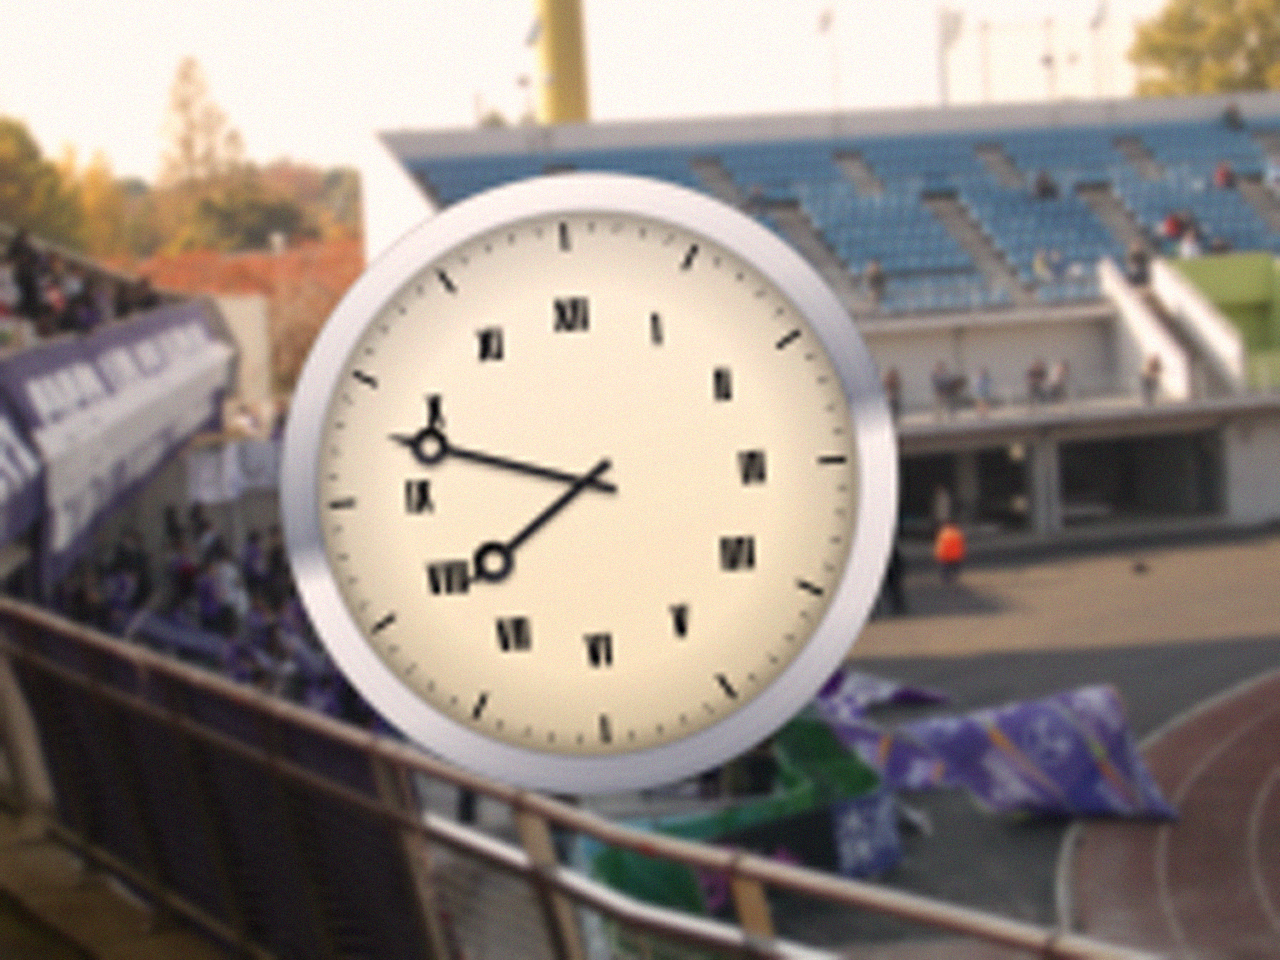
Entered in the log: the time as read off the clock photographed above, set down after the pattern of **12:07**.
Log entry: **7:48**
